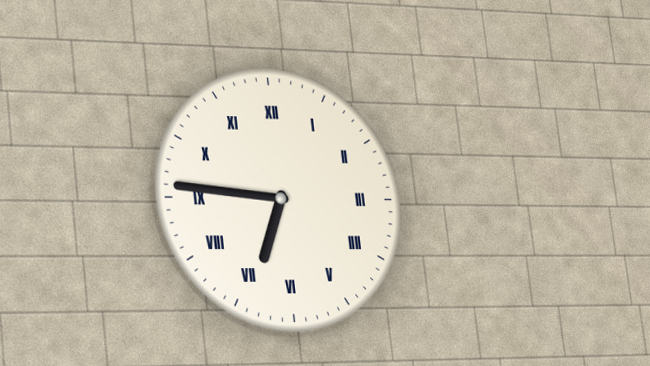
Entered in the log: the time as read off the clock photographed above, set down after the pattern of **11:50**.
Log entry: **6:46**
